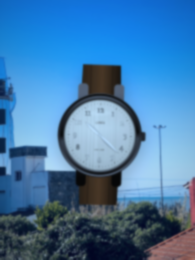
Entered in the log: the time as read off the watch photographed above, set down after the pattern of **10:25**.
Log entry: **10:22**
